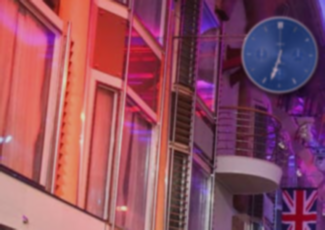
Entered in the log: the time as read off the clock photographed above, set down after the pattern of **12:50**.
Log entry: **6:33**
